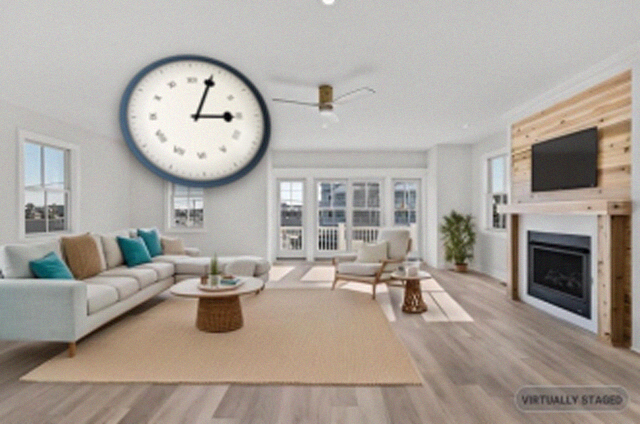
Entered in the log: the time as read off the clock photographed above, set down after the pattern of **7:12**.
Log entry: **3:04**
